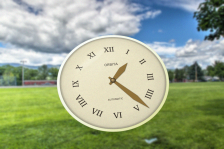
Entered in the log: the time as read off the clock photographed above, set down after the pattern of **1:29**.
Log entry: **1:23**
